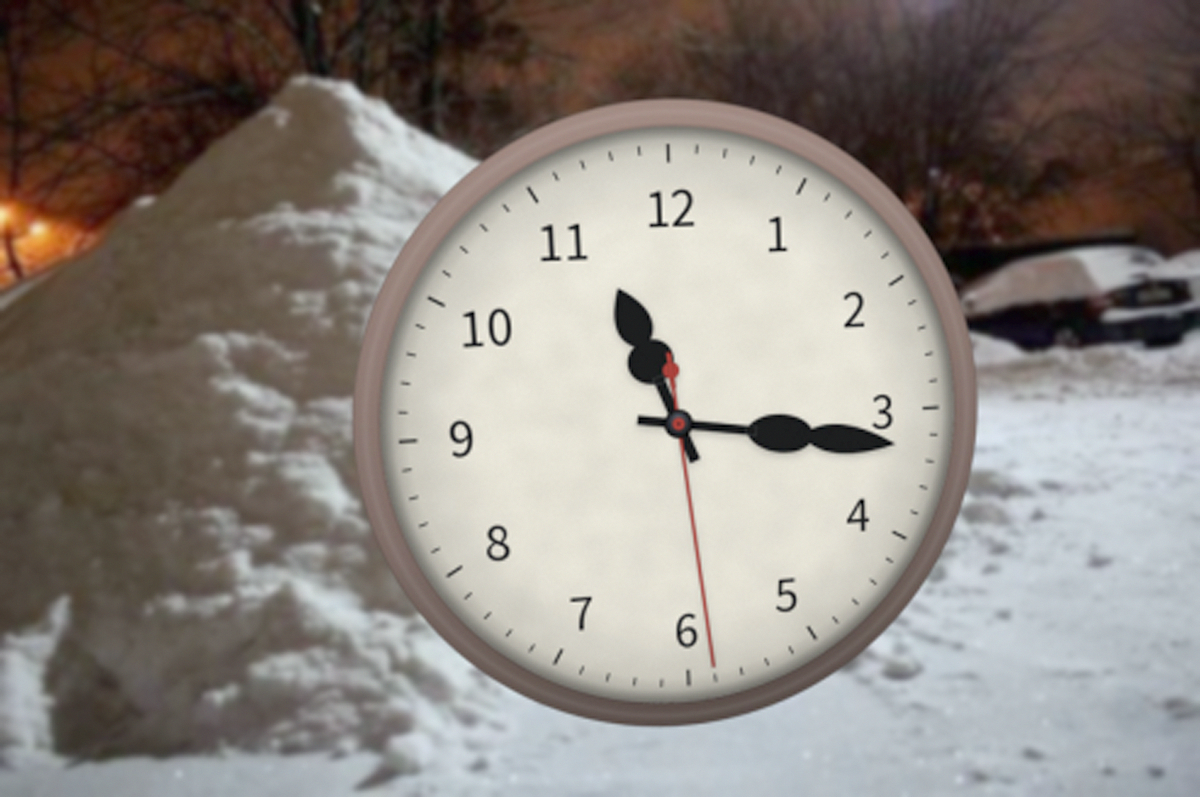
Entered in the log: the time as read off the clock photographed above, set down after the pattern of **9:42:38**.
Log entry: **11:16:29**
